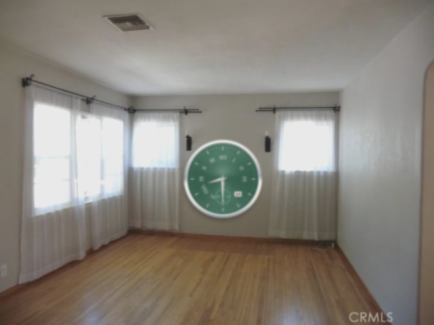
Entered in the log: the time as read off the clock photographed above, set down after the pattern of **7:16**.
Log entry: **8:30**
